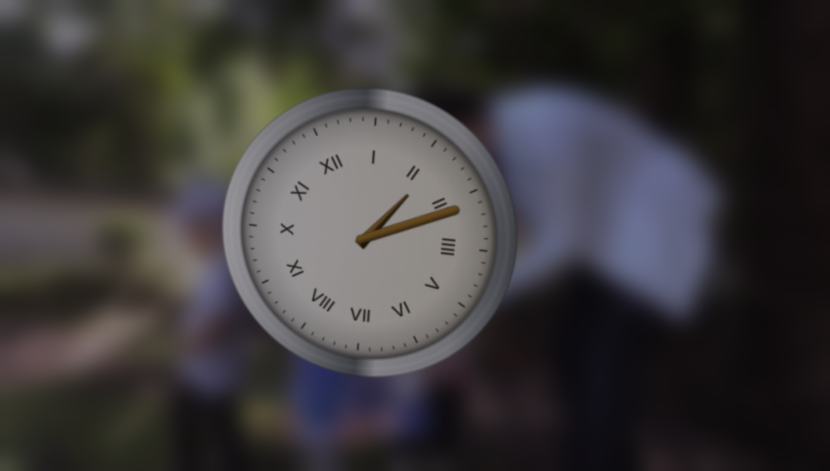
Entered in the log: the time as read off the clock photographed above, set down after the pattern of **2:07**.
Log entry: **2:16**
